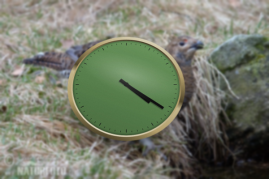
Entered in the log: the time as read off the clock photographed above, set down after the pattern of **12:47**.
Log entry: **4:21**
